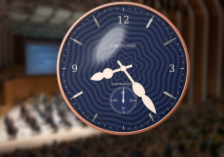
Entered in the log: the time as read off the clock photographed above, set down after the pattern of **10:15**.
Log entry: **8:24**
